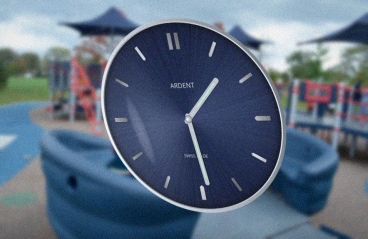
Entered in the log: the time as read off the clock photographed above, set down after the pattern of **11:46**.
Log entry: **1:29**
